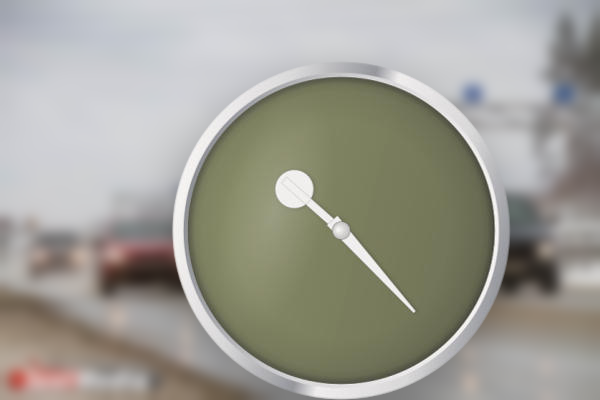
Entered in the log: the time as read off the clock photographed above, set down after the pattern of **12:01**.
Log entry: **10:23**
